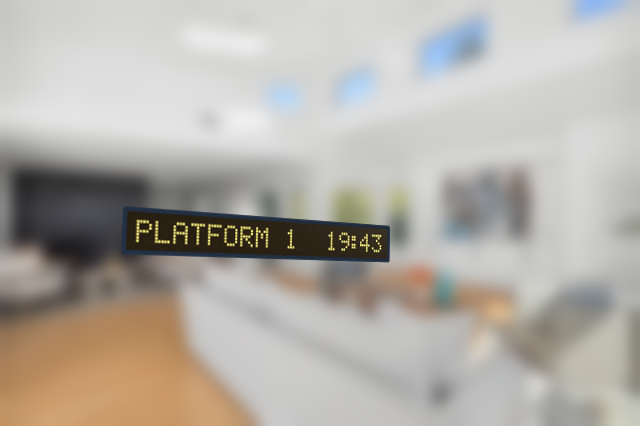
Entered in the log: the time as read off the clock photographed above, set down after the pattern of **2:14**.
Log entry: **19:43**
